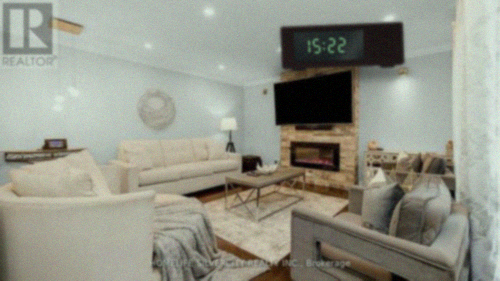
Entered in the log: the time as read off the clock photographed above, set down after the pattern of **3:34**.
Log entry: **15:22**
